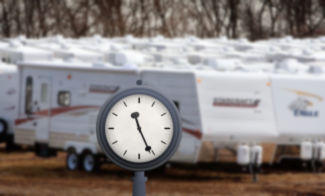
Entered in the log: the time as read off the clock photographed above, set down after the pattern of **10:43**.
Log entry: **11:26**
